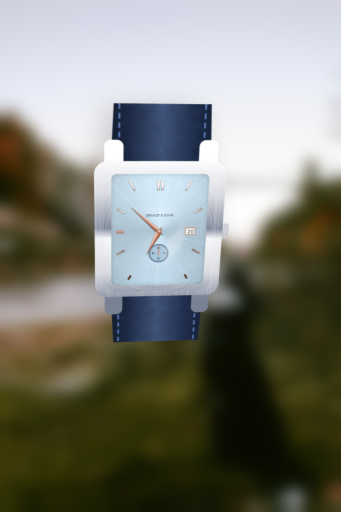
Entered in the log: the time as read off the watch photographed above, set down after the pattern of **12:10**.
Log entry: **6:52**
